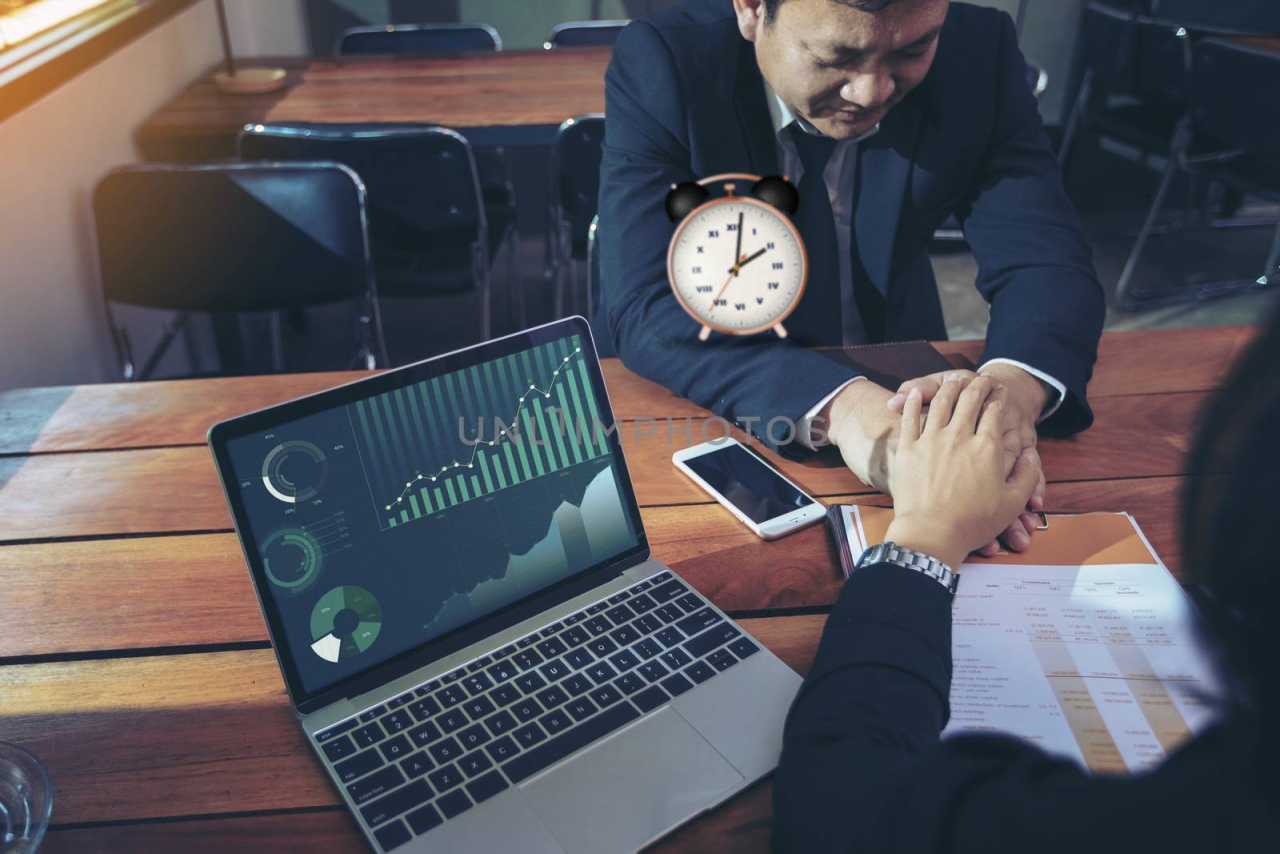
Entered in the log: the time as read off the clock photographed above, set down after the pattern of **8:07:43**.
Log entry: **2:01:36**
